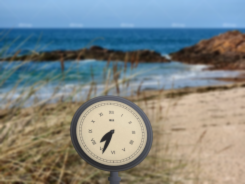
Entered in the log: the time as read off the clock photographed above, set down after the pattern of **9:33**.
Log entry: **7:34**
